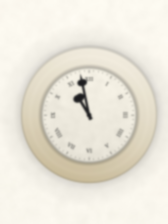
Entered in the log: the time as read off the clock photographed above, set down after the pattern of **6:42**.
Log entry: **10:58**
